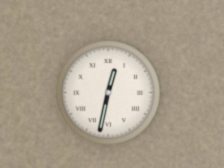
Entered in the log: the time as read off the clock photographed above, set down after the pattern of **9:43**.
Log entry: **12:32**
